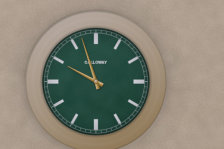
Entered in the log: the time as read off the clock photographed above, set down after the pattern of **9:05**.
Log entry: **9:57**
